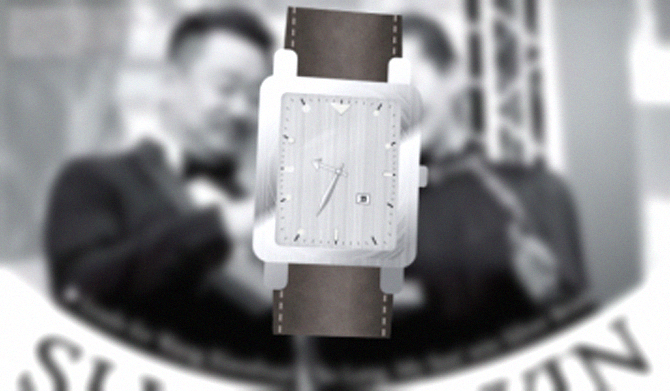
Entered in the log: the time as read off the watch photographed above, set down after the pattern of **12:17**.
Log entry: **9:34**
